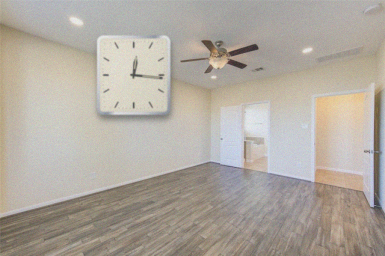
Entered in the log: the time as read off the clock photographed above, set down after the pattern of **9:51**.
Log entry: **12:16**
